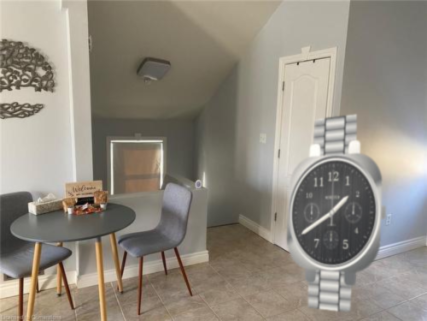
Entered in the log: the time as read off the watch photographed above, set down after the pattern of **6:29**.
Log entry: **1:40**
